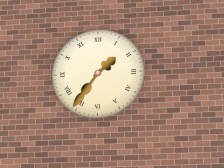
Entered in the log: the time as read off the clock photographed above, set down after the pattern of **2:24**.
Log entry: **1:36**
